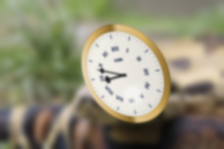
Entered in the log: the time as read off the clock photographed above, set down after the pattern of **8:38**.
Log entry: **8:48**
